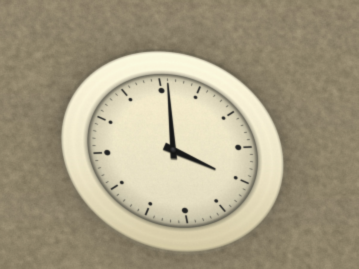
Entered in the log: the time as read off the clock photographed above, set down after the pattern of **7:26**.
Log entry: **4:01**
